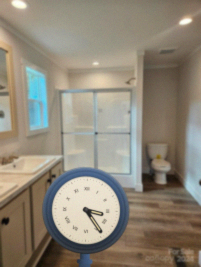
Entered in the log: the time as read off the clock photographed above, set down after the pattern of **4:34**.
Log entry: **3:24**
